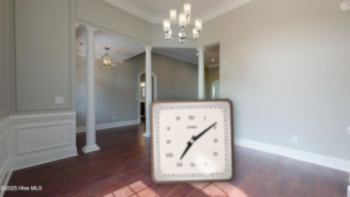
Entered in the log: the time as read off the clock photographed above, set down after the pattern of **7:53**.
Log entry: **7:09**
